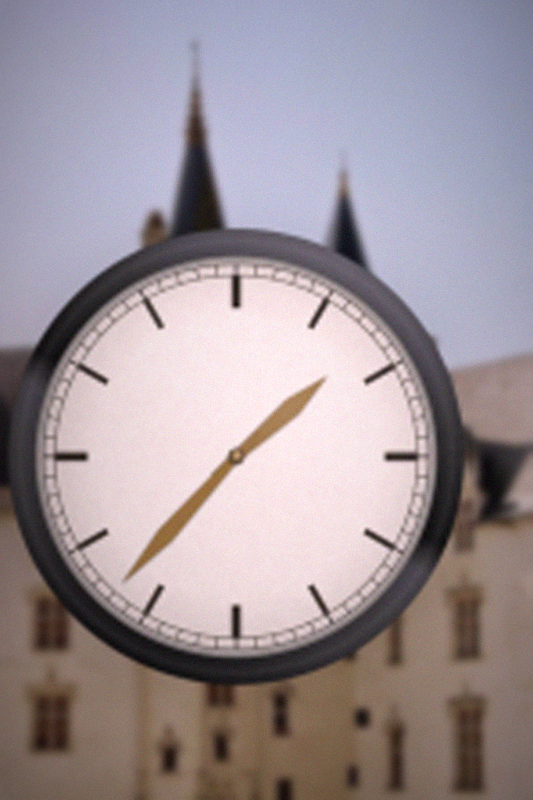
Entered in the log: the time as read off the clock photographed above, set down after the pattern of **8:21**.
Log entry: **1:37**
